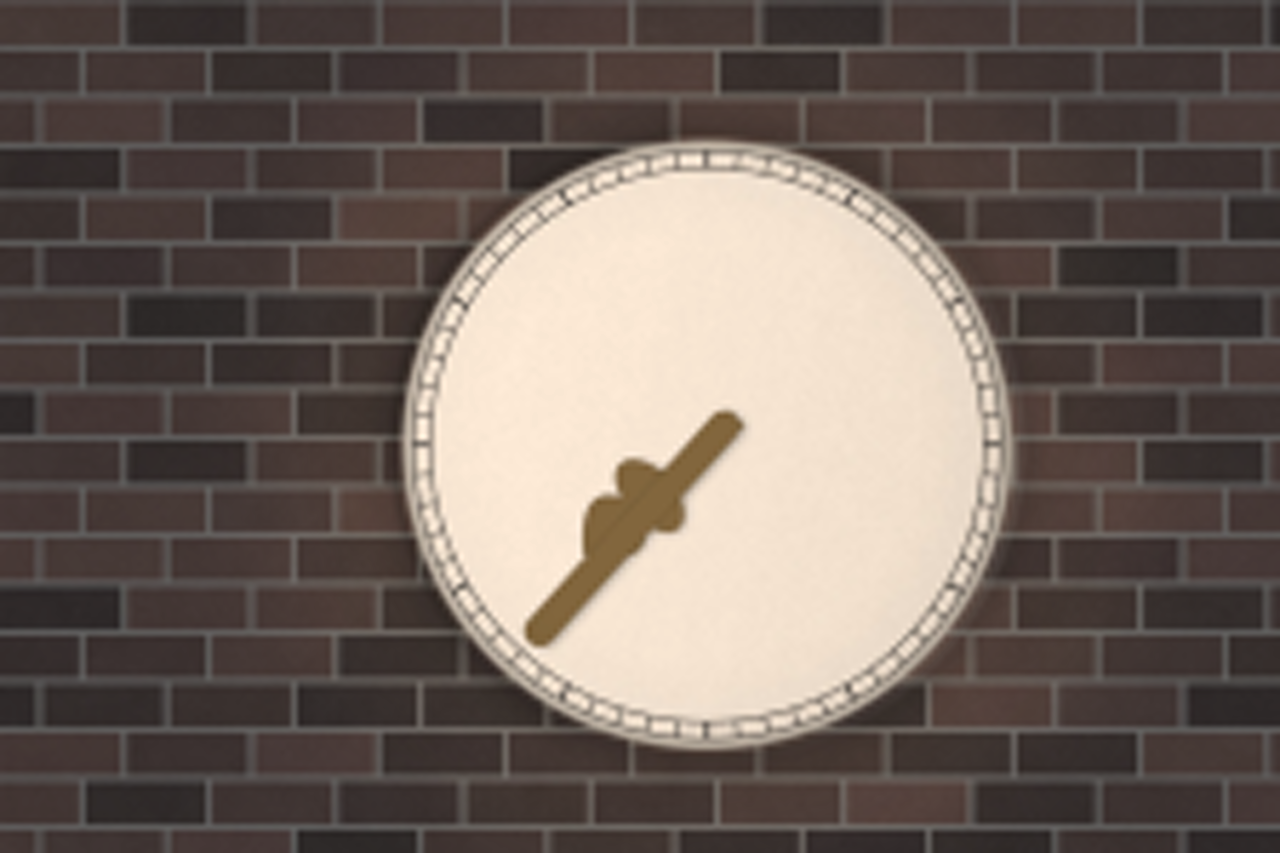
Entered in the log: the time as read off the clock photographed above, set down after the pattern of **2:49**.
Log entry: **7:37**
